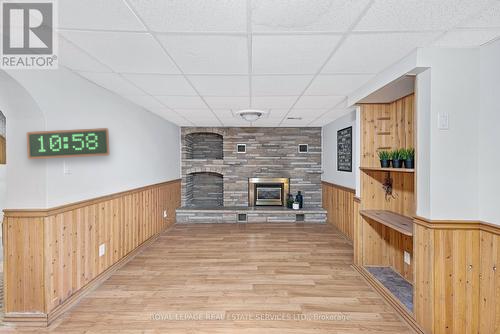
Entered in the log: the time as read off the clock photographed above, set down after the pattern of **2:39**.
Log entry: **10:58**
